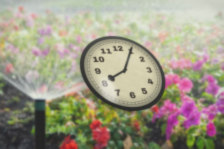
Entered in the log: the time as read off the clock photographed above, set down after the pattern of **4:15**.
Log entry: **8:05**
